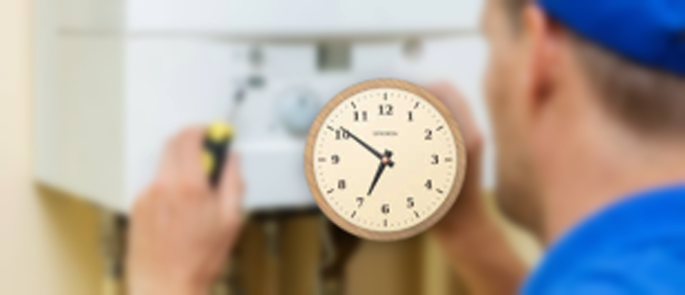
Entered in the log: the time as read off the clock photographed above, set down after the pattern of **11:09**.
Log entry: **6:51**
